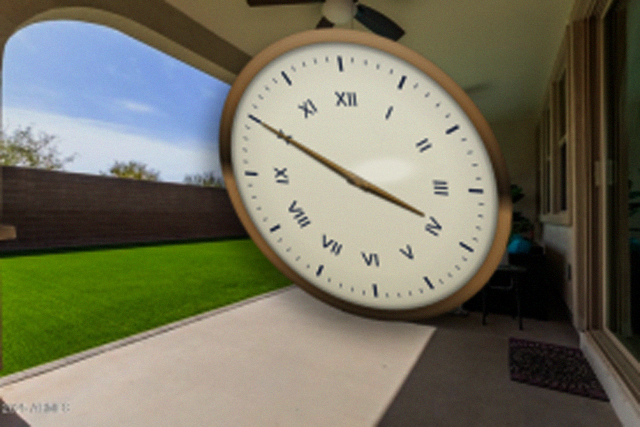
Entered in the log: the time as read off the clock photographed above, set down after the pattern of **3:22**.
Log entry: **3:50**
